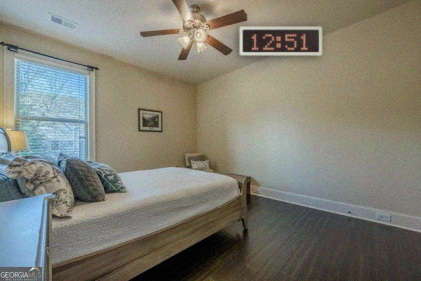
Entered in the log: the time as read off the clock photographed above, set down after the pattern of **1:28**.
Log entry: **12:51**
